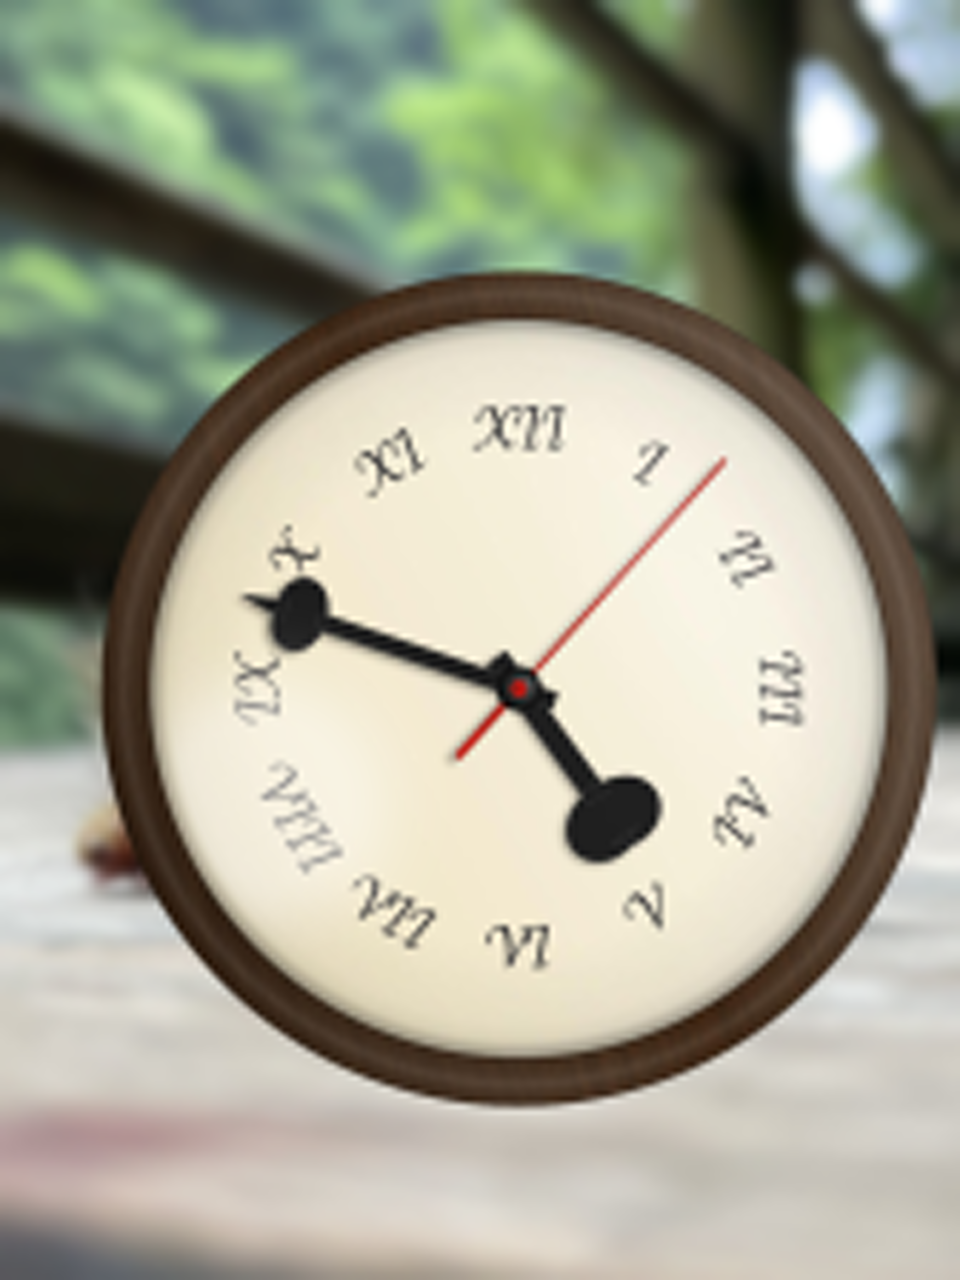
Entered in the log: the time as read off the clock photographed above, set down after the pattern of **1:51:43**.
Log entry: **4:48:07**
